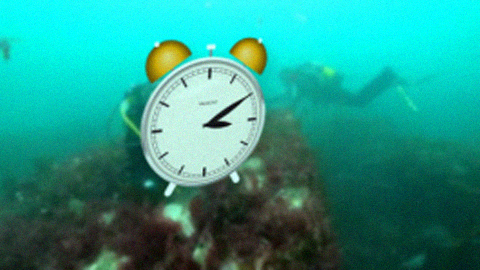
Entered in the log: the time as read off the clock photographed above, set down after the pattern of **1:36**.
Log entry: **3:10**
